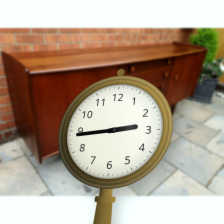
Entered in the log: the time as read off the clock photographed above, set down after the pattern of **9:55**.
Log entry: **2:44**
